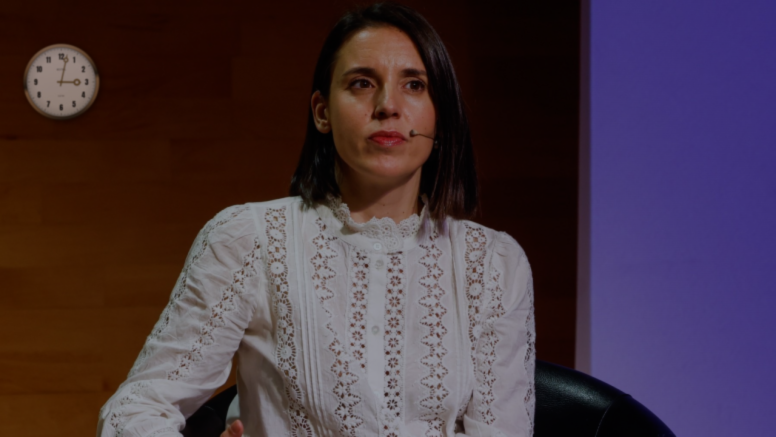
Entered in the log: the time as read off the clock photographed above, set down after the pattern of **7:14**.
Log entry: **3:02**
